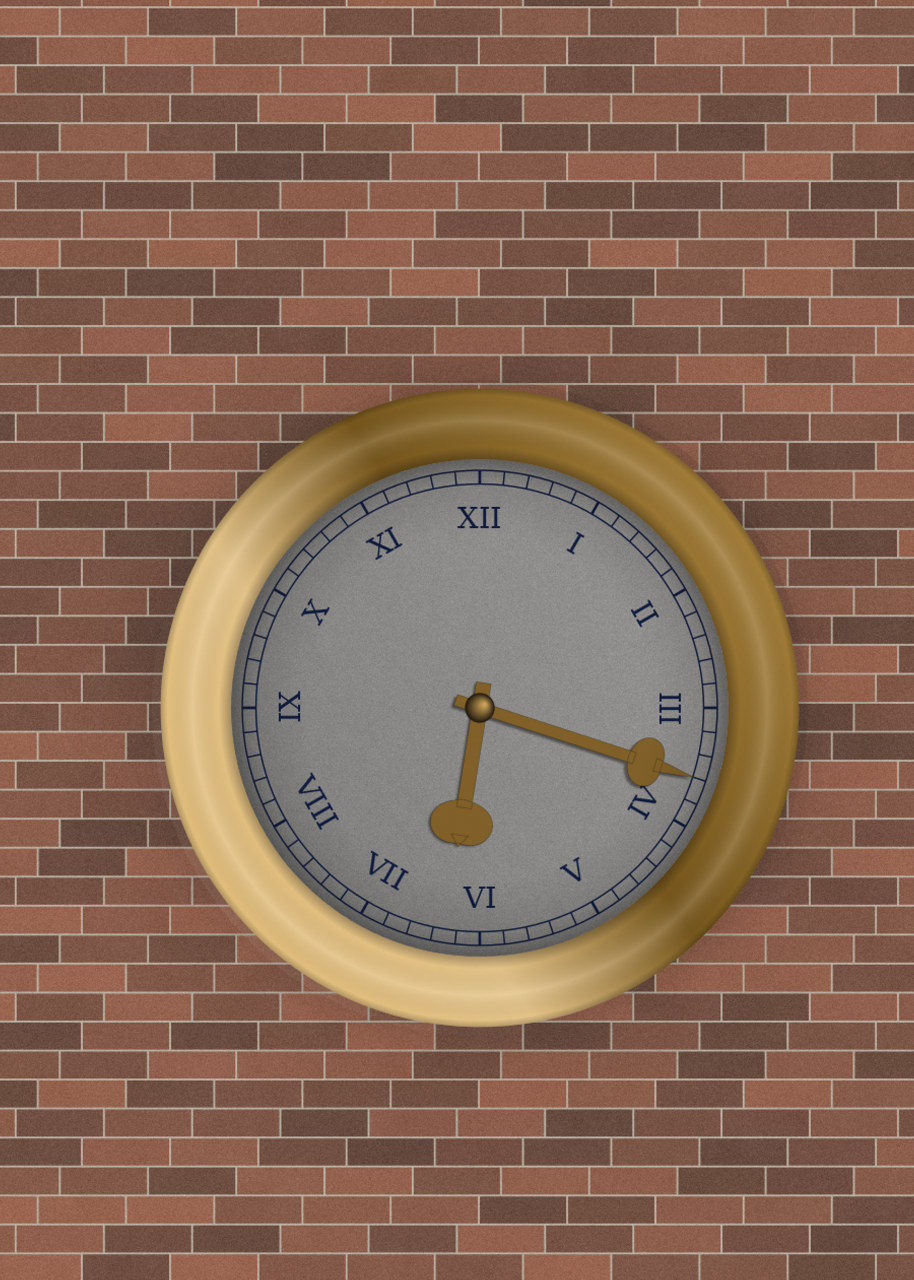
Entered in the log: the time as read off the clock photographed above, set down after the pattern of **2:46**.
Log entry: **6:18**
